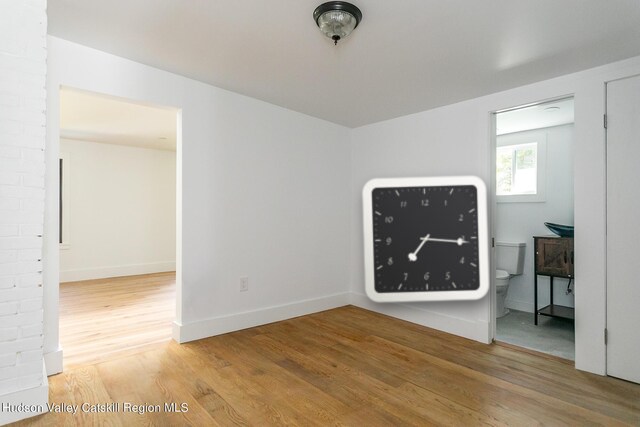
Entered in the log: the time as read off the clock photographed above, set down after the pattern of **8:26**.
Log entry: **7:16**
